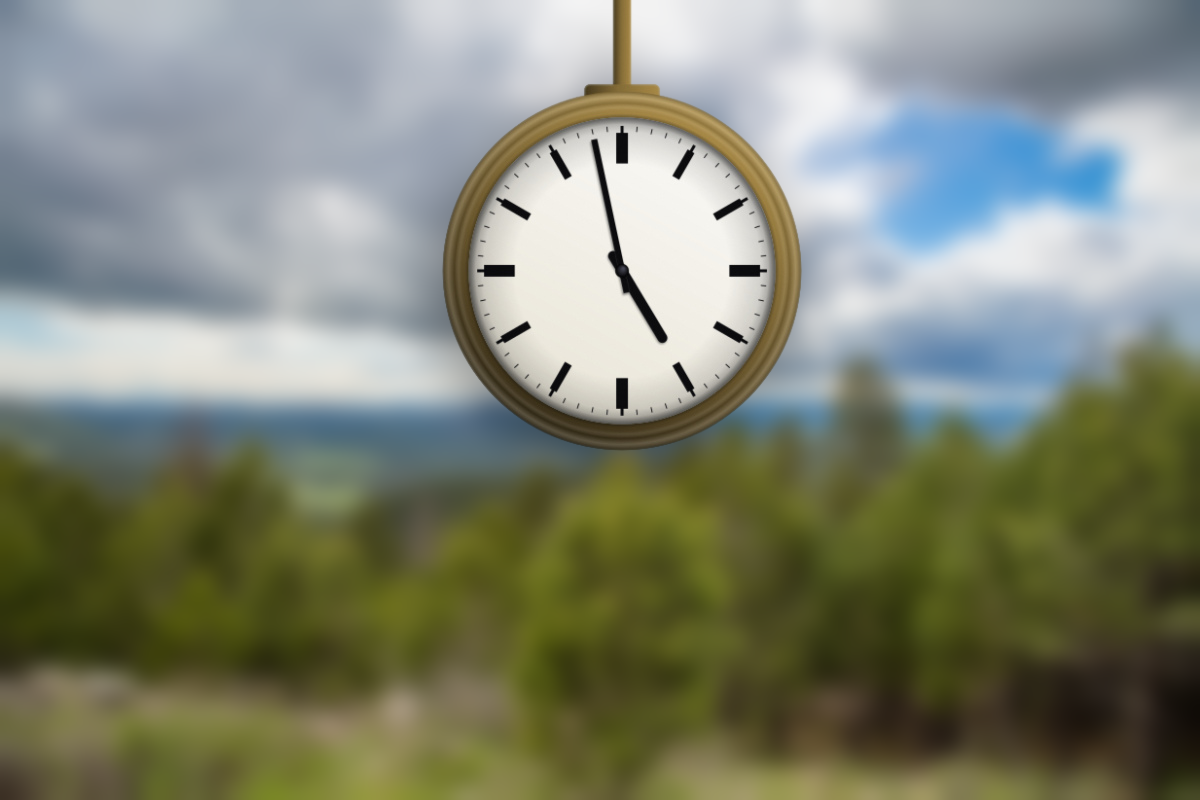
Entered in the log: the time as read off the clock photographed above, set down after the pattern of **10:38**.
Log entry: **4:58**
